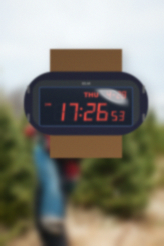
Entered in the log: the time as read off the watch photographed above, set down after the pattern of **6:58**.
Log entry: **17:26**
